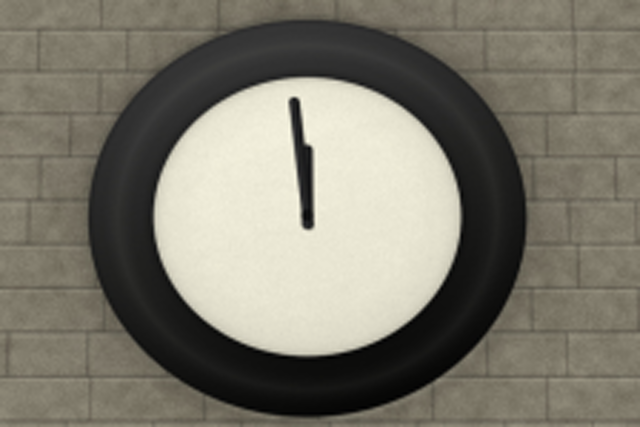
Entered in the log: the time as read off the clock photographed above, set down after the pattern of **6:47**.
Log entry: **11:59**
